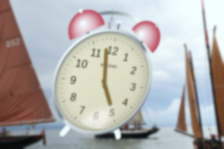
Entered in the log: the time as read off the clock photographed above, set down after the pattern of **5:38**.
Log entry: **4:58**
